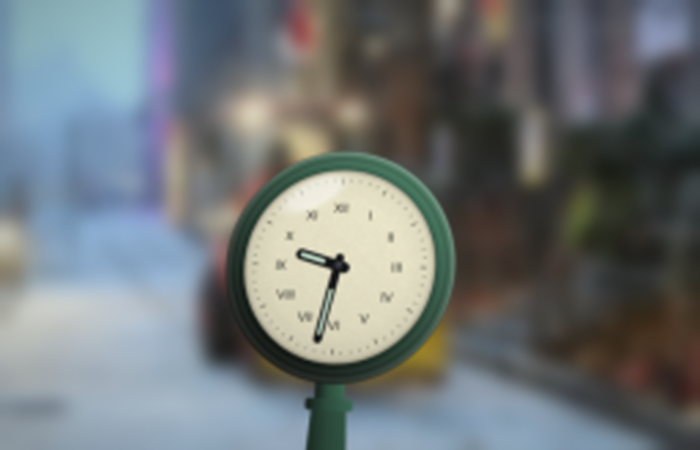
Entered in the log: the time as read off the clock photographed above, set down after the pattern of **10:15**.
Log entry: **9:32**
